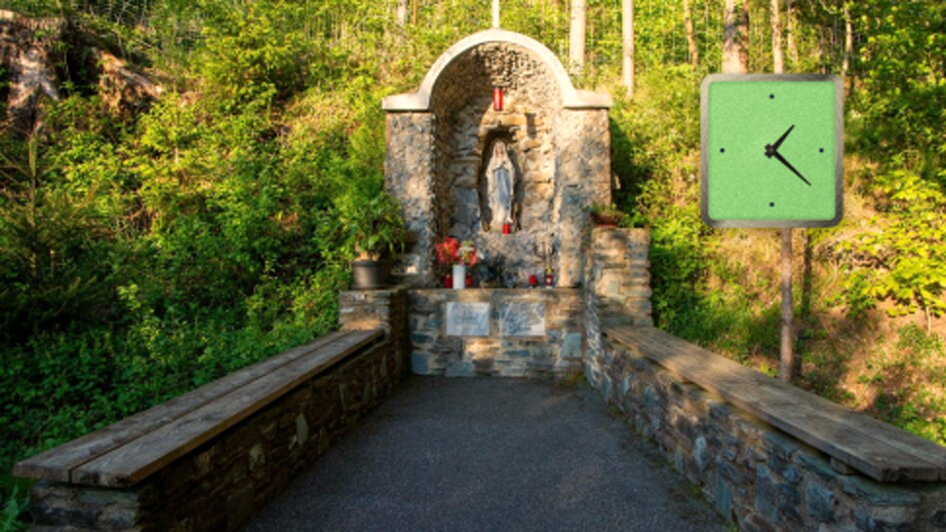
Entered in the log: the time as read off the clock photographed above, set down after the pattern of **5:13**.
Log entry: **1:22**
